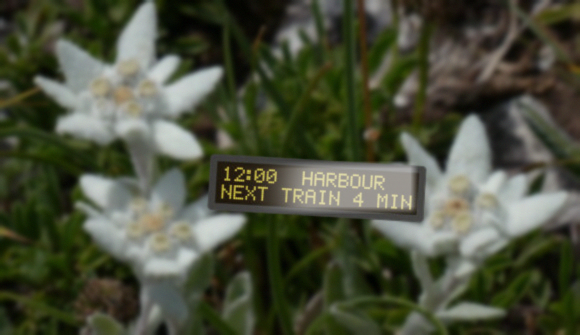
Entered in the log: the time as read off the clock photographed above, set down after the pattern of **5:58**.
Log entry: **12:00**
